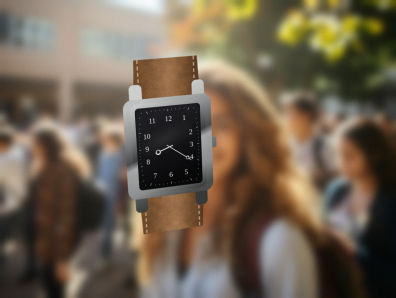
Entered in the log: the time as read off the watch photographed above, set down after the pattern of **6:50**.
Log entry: **8:21**
